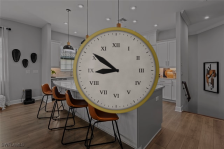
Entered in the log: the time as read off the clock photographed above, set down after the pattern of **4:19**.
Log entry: **8:51**
